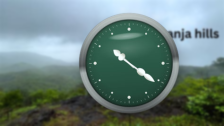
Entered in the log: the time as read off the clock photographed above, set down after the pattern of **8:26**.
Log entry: **10:21**
